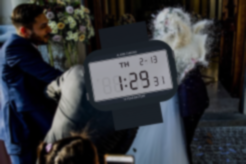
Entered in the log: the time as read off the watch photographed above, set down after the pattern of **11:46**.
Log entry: **1:29**
